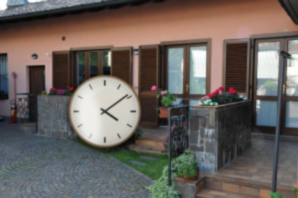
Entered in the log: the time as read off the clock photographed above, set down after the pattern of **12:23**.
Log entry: **4:09**
